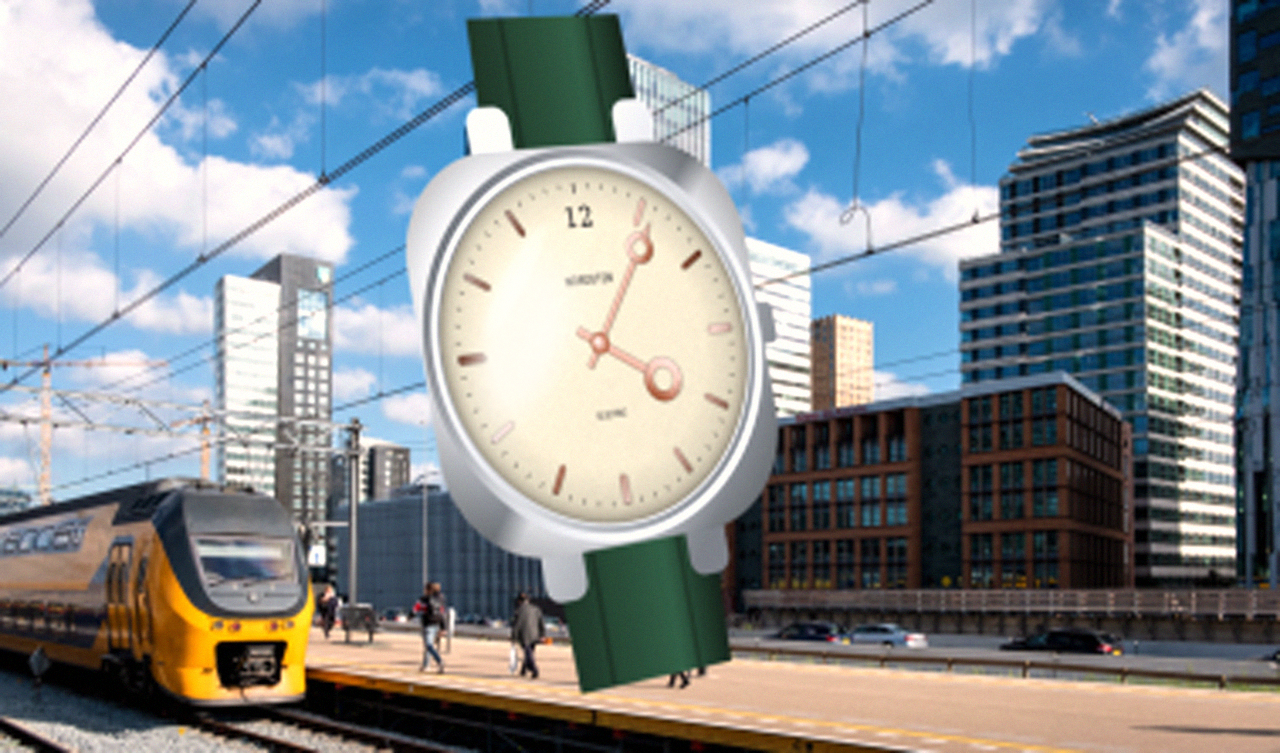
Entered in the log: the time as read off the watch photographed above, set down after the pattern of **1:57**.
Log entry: **4:06**
